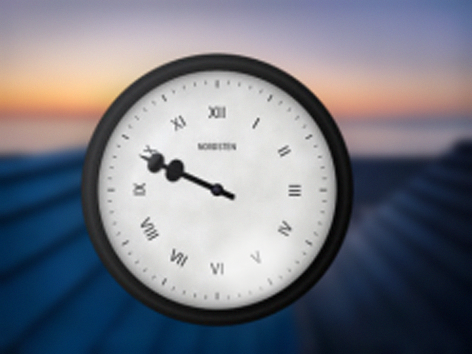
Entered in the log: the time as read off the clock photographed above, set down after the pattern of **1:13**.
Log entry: **9:49**
